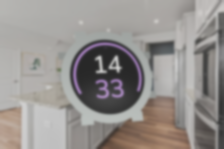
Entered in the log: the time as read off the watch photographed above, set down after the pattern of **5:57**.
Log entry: **14:33**
